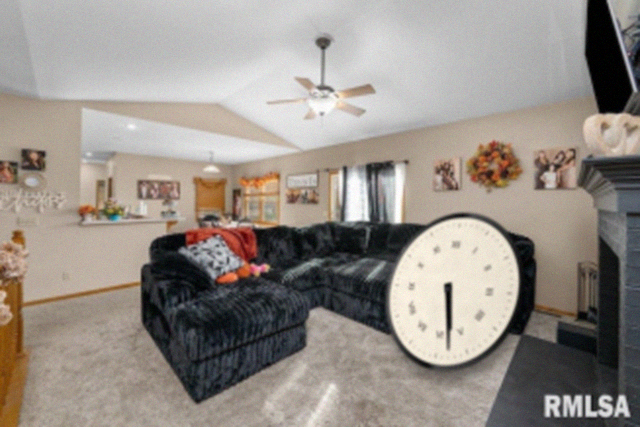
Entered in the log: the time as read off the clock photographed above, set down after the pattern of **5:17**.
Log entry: **5:28**
